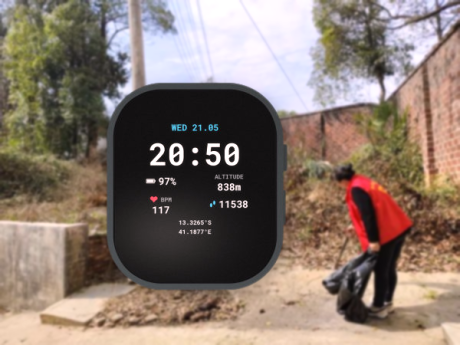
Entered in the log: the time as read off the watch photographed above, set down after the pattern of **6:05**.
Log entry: **20:50**
